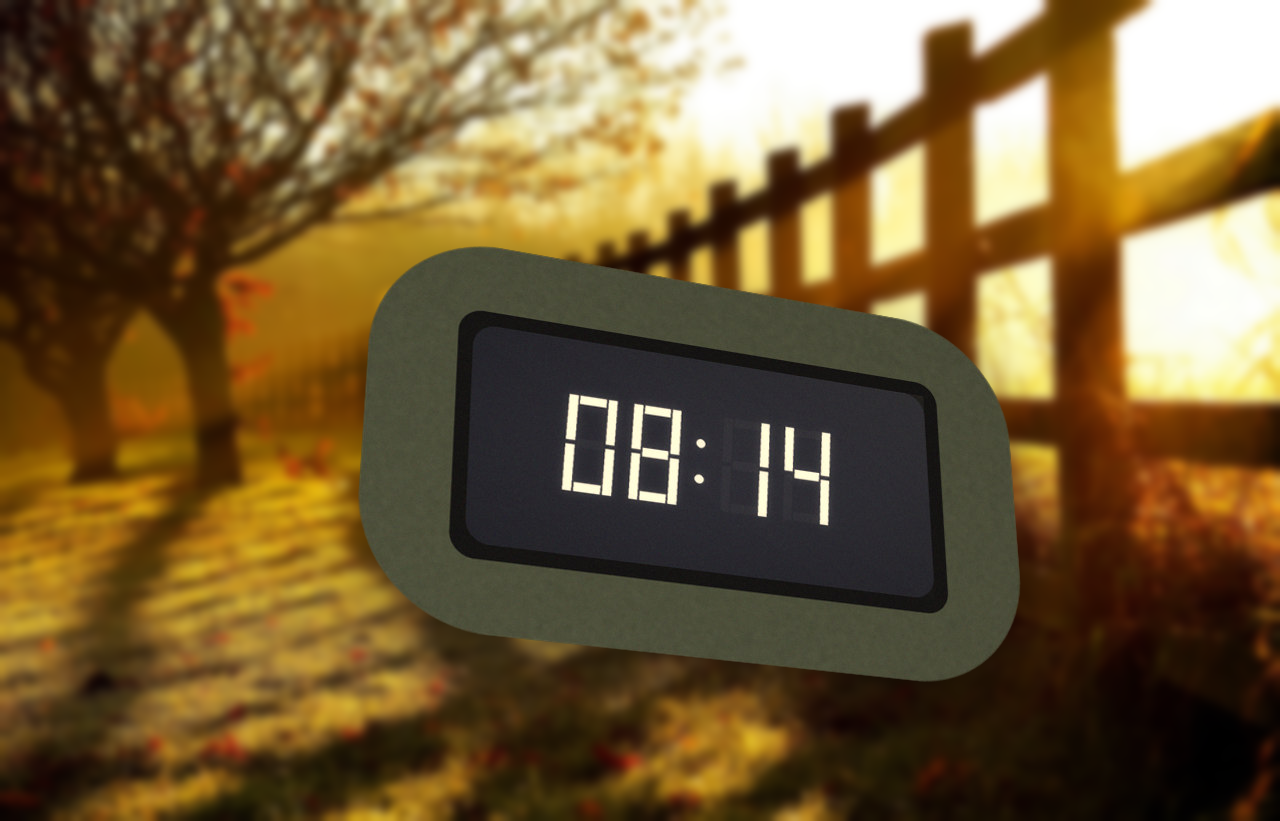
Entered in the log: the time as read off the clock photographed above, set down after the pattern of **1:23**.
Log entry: **8:14**
